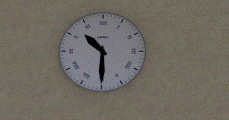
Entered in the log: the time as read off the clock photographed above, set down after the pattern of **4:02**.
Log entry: **10:30**
